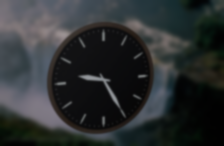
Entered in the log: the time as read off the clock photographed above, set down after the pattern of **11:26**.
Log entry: **9:25**
